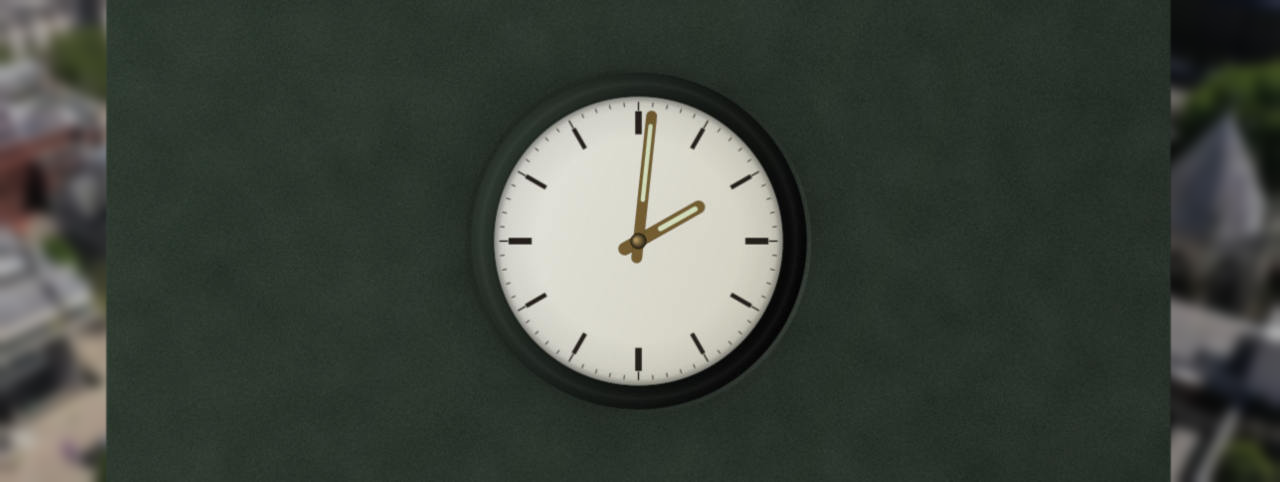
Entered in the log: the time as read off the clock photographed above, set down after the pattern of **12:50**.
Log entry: **2:01**
